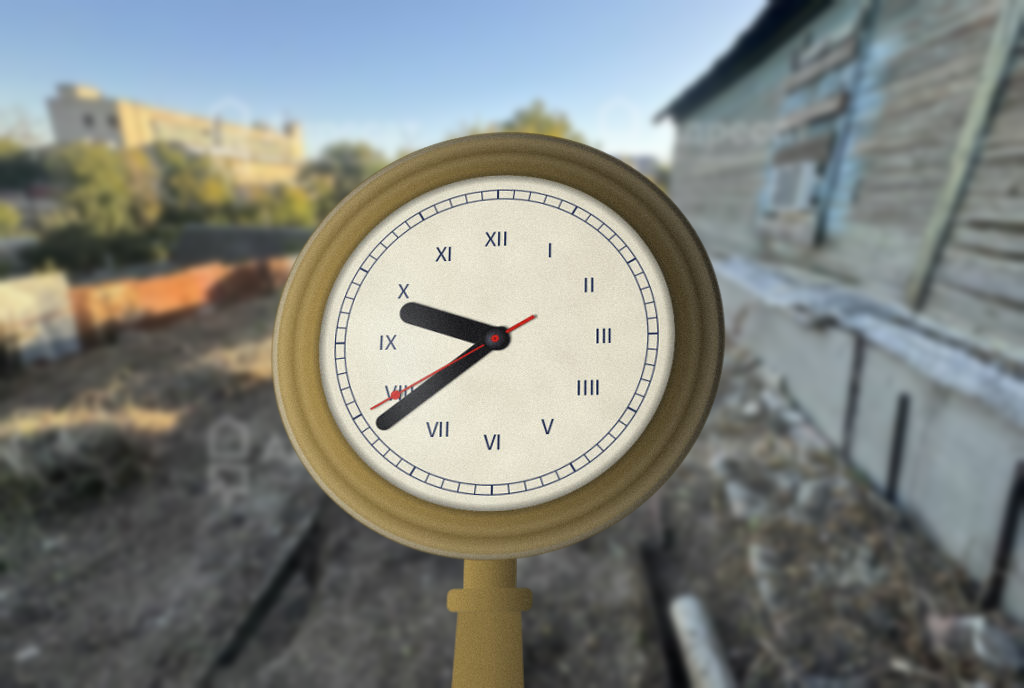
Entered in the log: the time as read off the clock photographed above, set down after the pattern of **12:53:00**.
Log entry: **9:38:40**
